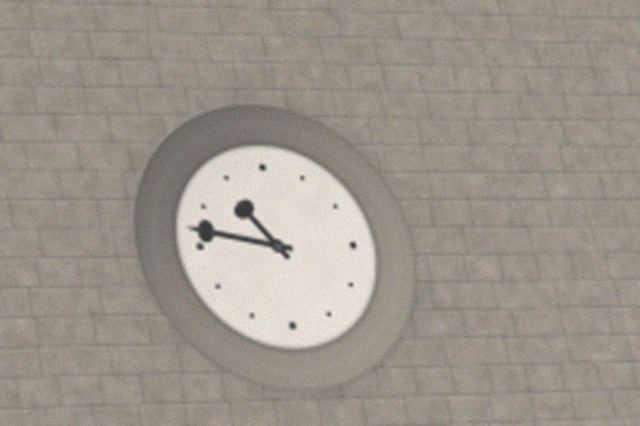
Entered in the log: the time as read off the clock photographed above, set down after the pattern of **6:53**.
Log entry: **10:47**
